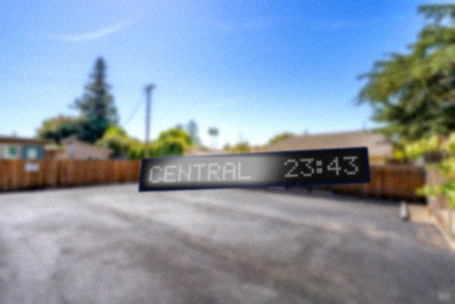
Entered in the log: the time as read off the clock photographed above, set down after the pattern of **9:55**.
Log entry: **23:43**
